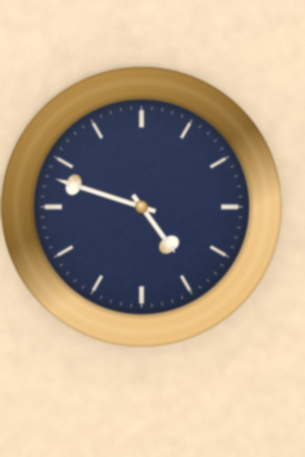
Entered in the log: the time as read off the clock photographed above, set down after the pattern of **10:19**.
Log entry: **4:48**
